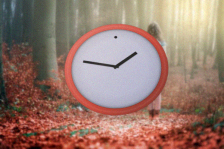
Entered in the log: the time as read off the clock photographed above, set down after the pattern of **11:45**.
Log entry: **1:47**
